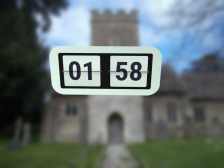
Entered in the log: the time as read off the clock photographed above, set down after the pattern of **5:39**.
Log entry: **1:58**
